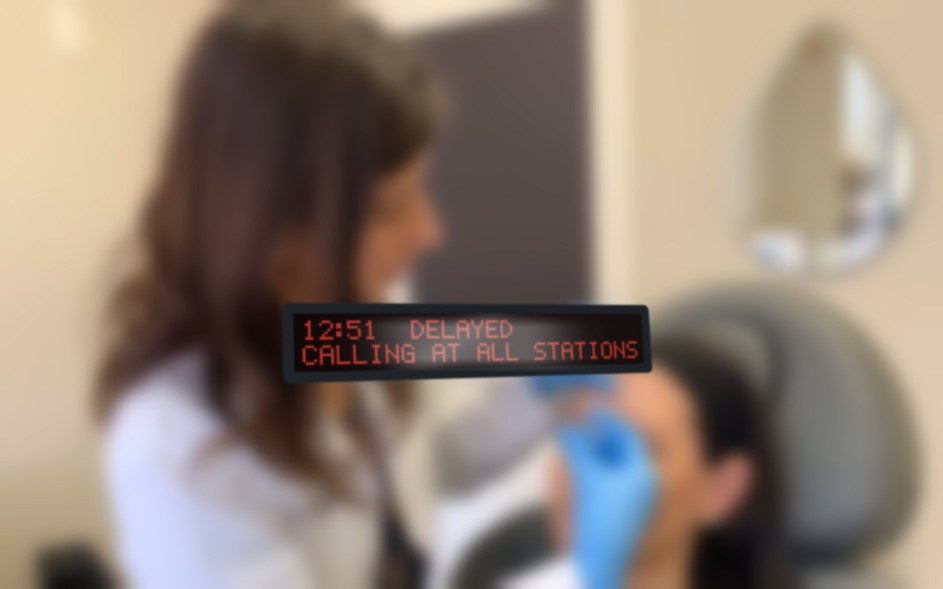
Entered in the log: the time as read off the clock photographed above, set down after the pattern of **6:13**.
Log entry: **12:51**
